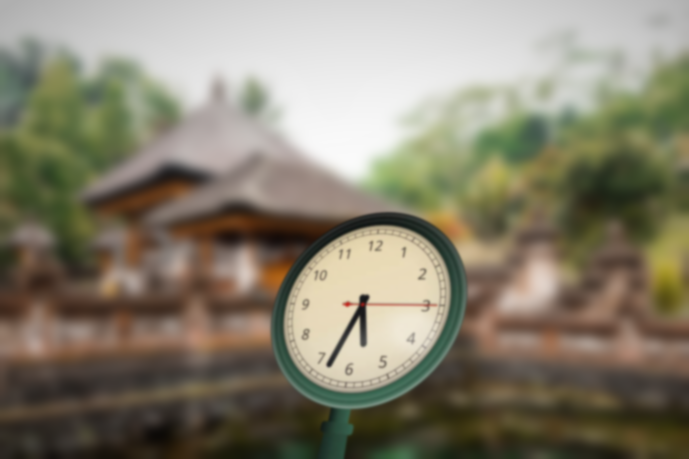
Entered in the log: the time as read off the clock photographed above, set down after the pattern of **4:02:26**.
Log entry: **5:33:15**
